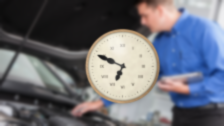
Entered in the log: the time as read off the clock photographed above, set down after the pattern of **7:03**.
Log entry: **6:49**
